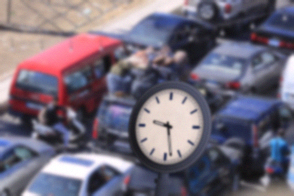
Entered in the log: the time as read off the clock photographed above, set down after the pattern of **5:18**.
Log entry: **9:28**
